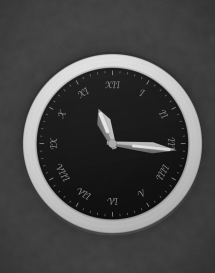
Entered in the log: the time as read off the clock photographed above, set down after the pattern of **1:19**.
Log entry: **11:16**
